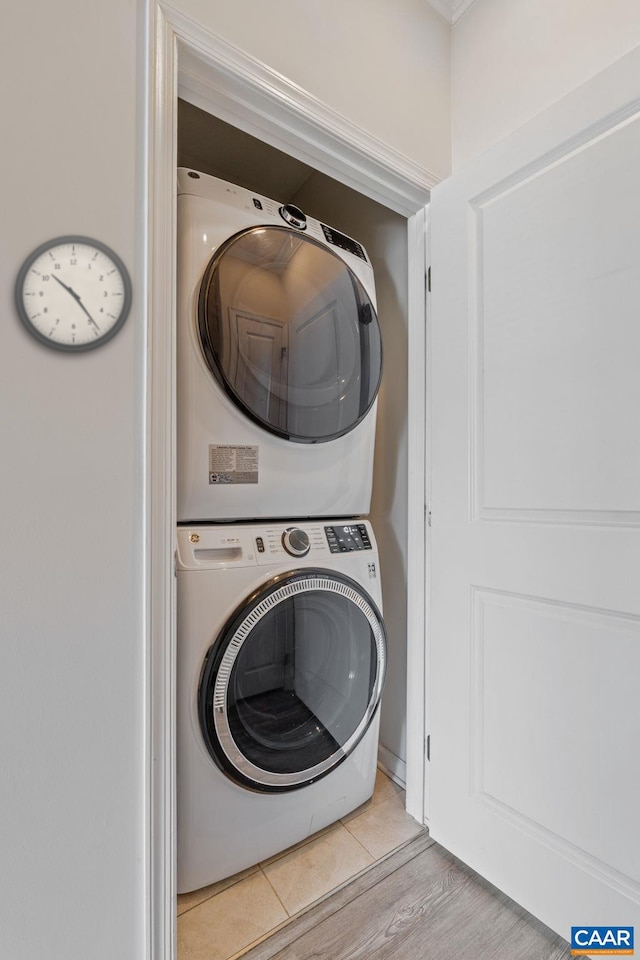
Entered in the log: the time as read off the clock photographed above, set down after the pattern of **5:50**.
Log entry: **10:24**
